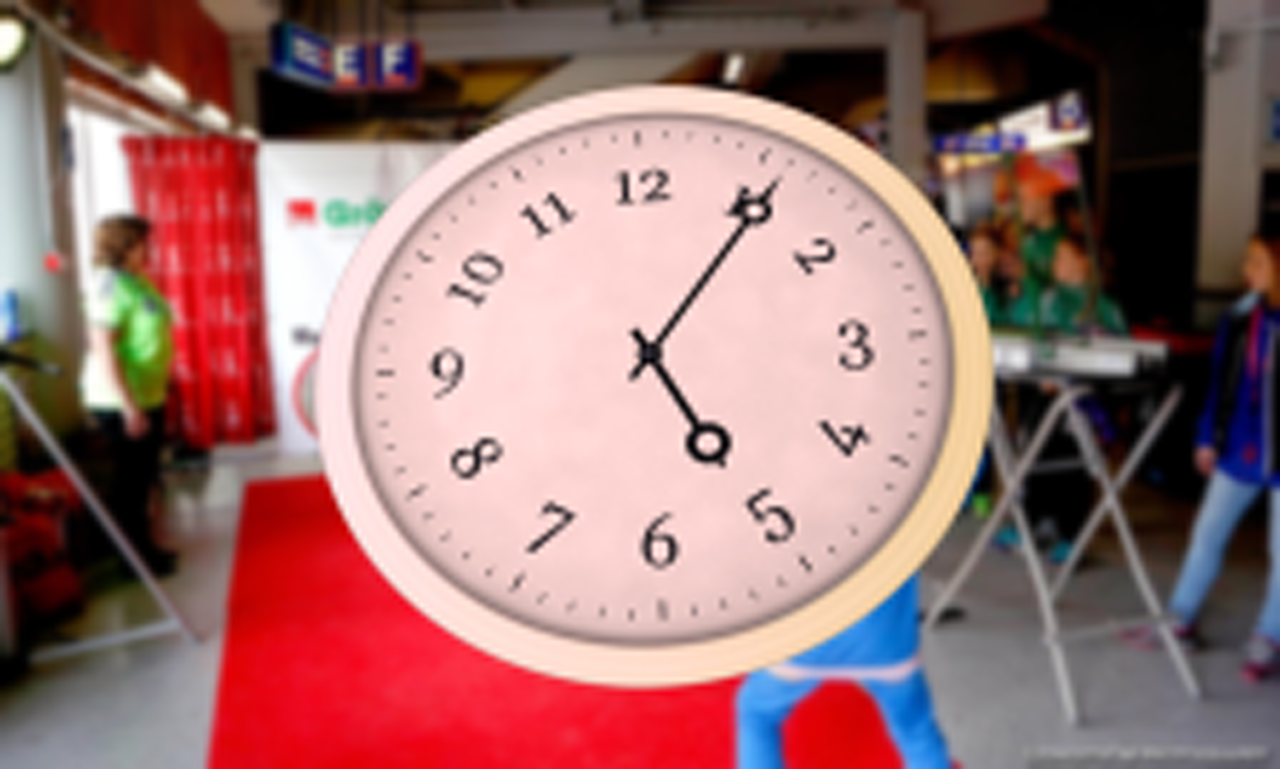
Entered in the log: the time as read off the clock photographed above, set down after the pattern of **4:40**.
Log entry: **5:06**
